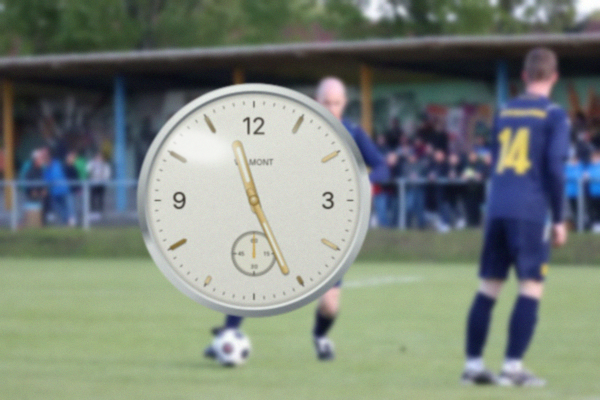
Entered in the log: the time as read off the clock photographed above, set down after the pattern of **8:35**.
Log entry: **11:26**
